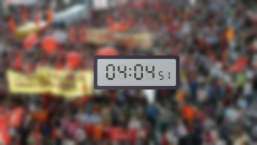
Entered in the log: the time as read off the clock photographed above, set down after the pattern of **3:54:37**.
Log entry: **4:04:51**
